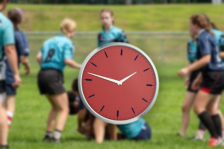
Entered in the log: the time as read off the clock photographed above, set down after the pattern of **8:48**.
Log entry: **1:47**
